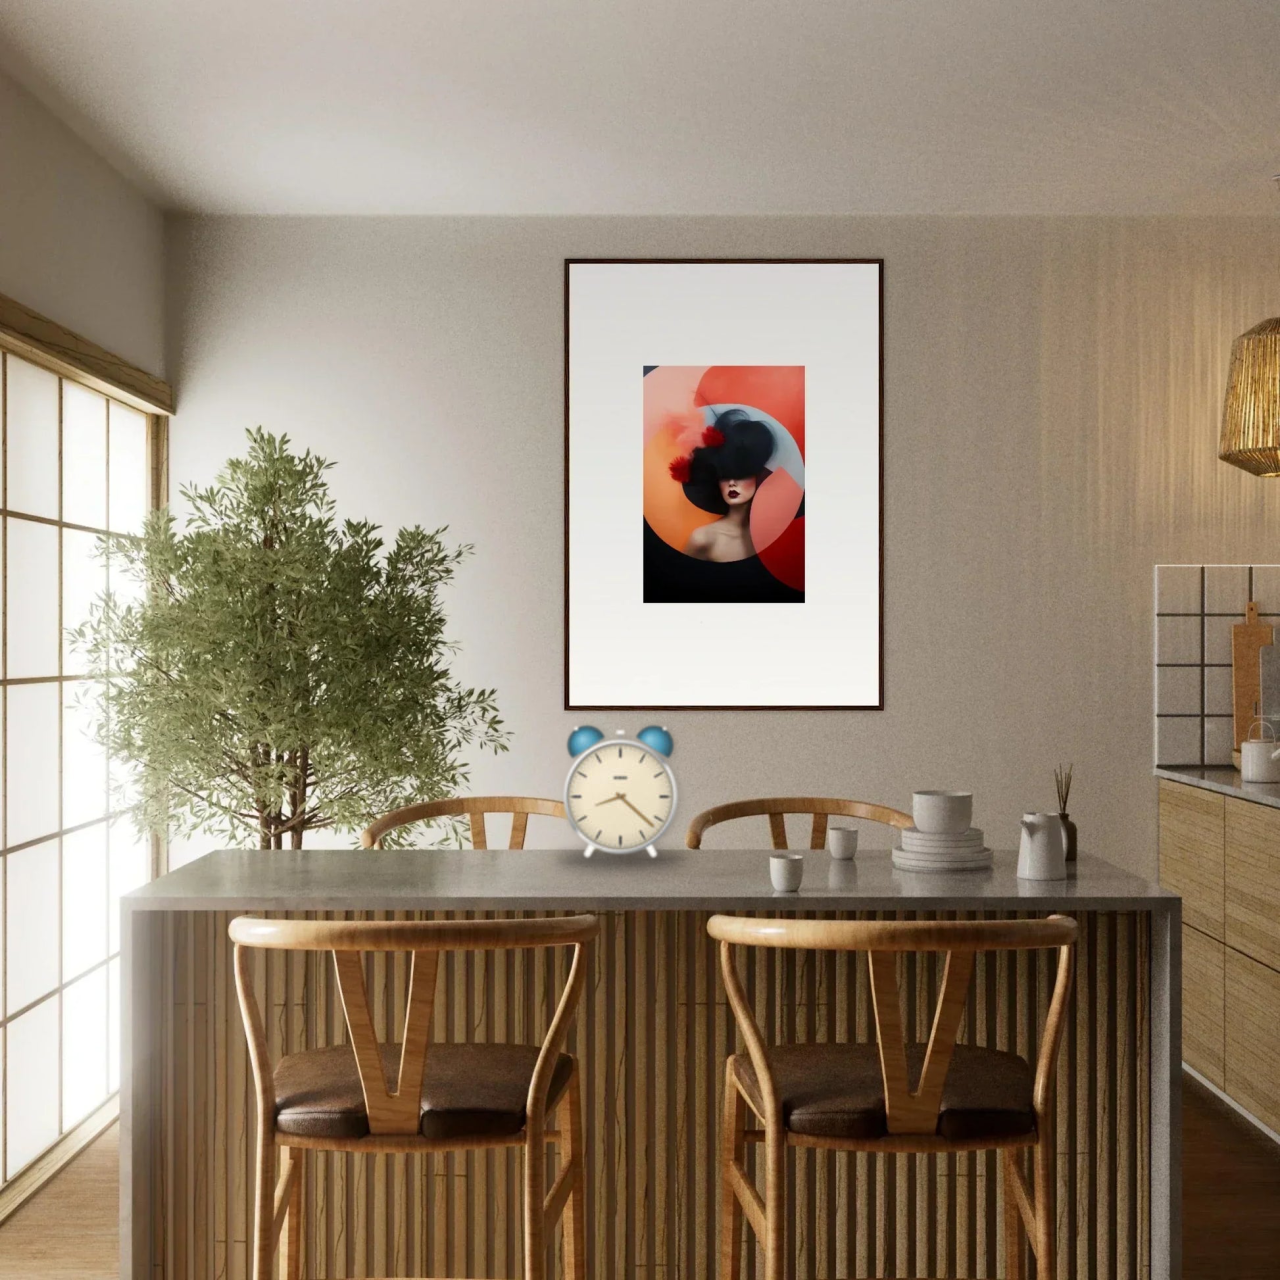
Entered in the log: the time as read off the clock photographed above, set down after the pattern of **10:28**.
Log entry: **8:22**
